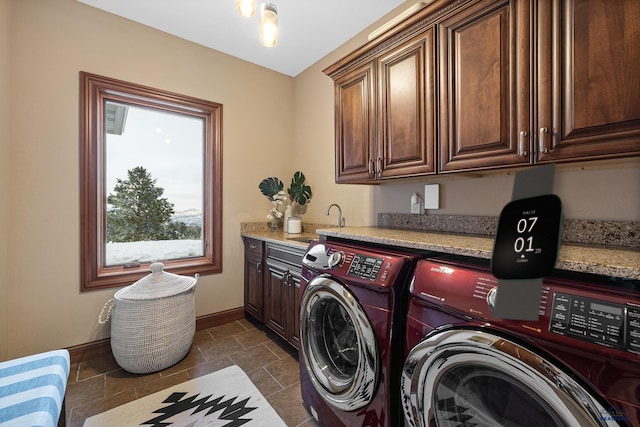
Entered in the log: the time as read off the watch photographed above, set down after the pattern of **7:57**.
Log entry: **7:01**
